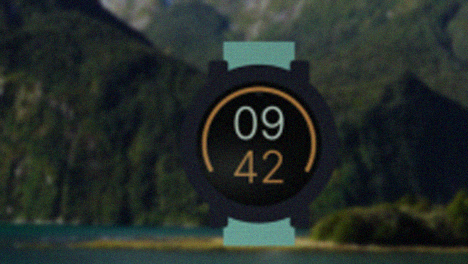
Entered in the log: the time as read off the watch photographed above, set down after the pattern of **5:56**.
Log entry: **9:42**
